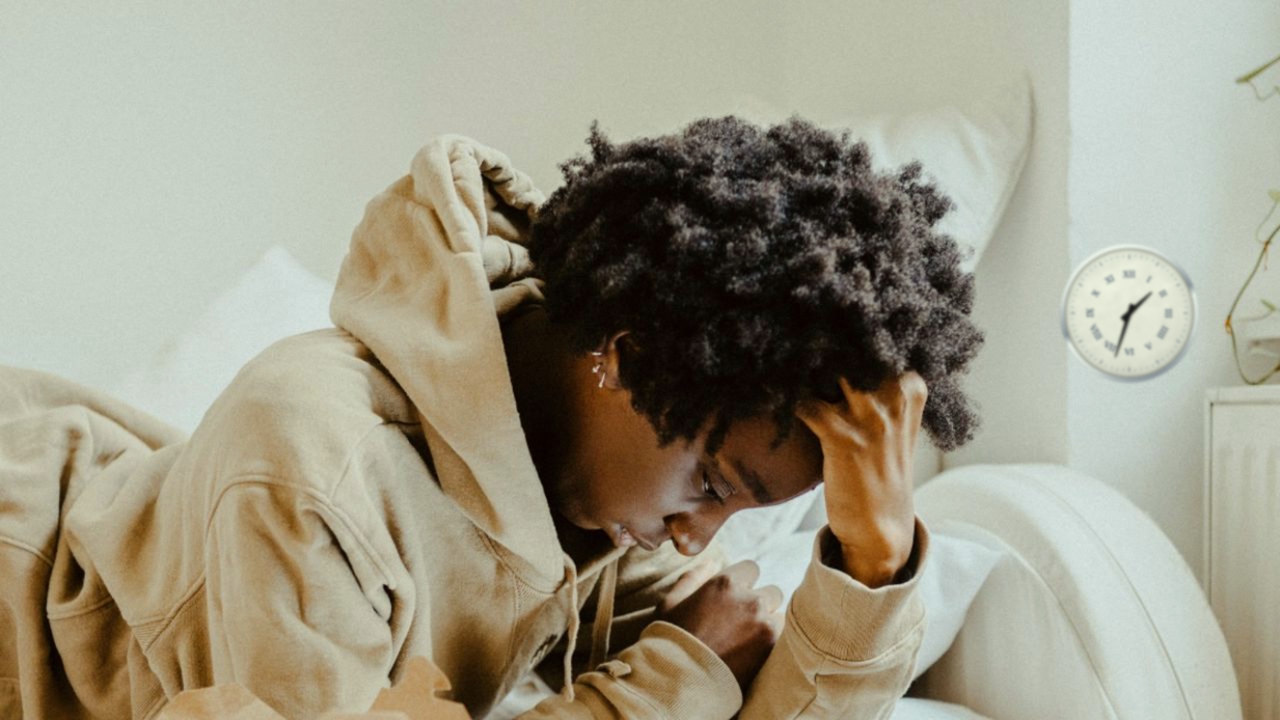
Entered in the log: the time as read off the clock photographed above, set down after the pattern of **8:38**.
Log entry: **1:33**
